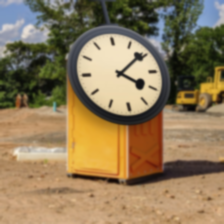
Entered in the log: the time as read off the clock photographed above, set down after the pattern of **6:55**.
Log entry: **4:09**
